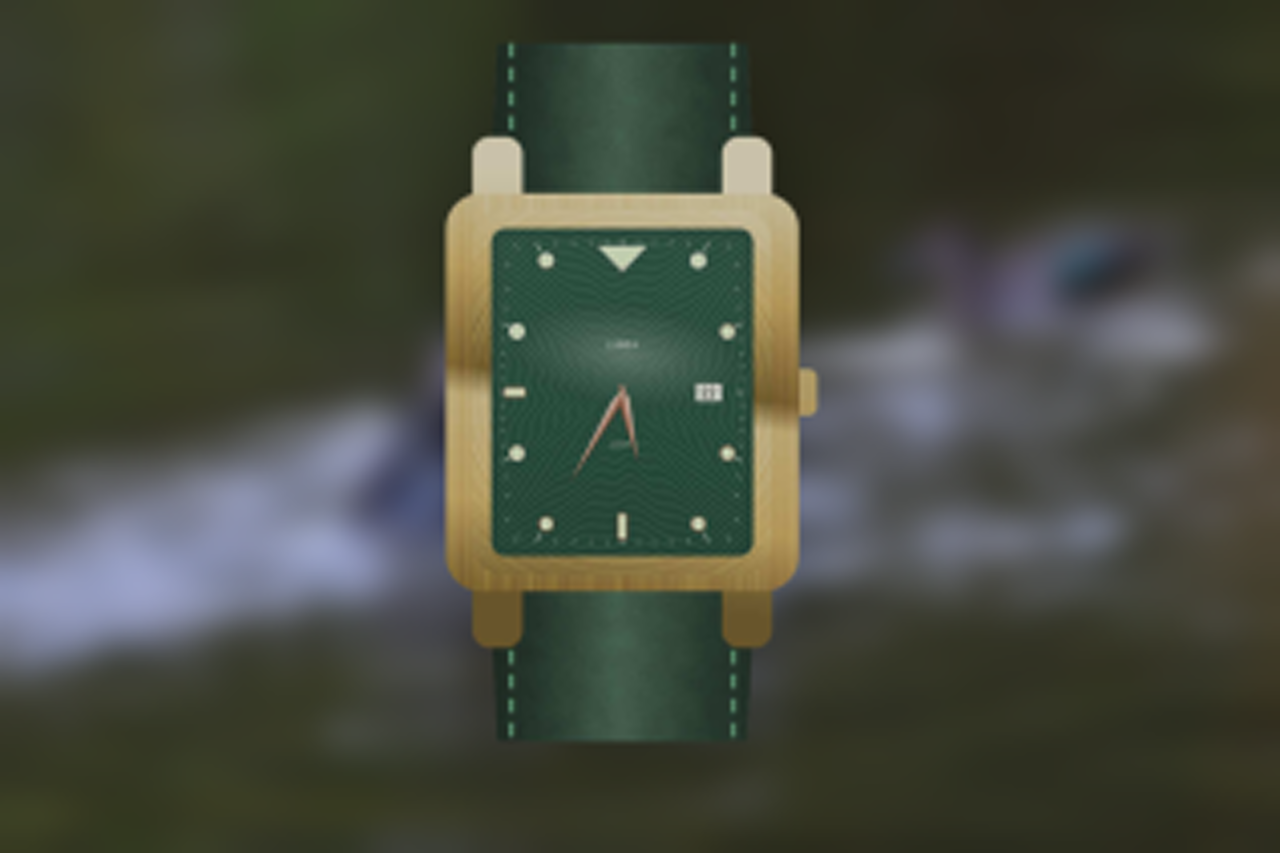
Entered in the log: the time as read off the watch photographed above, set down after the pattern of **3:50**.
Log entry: **5:35**
